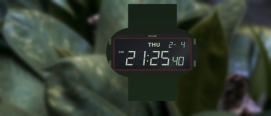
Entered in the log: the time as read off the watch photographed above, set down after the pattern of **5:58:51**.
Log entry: **21:25:40**
